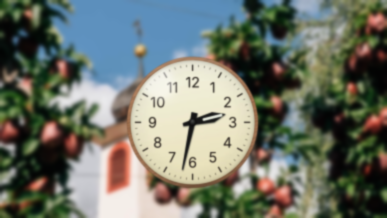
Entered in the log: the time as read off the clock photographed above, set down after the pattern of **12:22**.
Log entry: **2:32**
